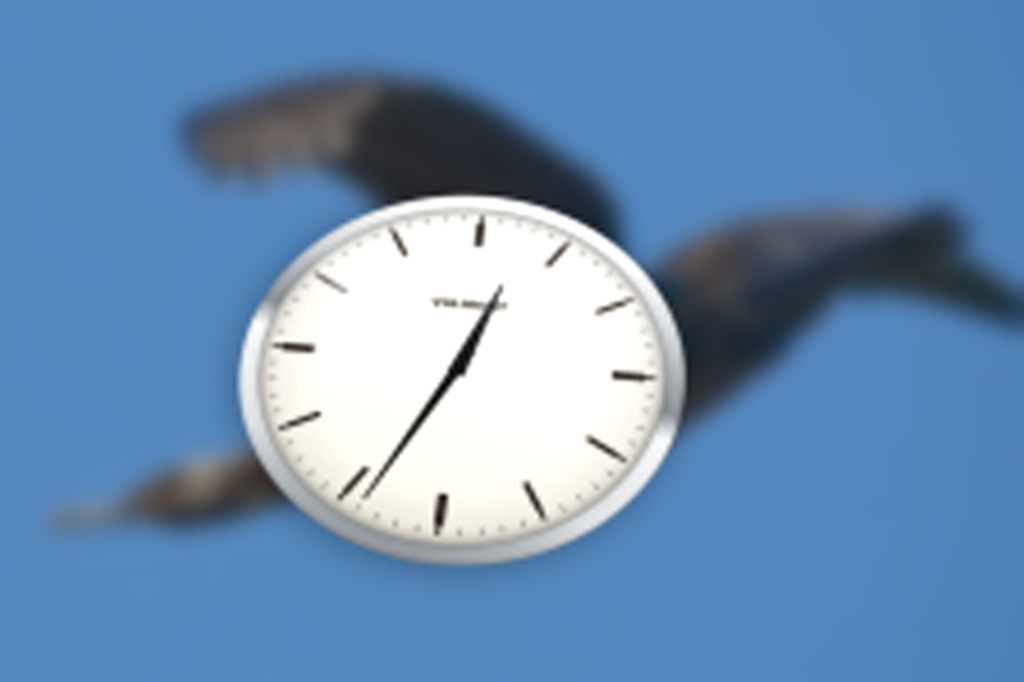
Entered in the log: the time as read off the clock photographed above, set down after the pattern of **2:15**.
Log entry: **12:34**
